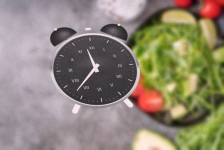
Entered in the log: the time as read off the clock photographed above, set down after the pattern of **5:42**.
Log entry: **11:37**
